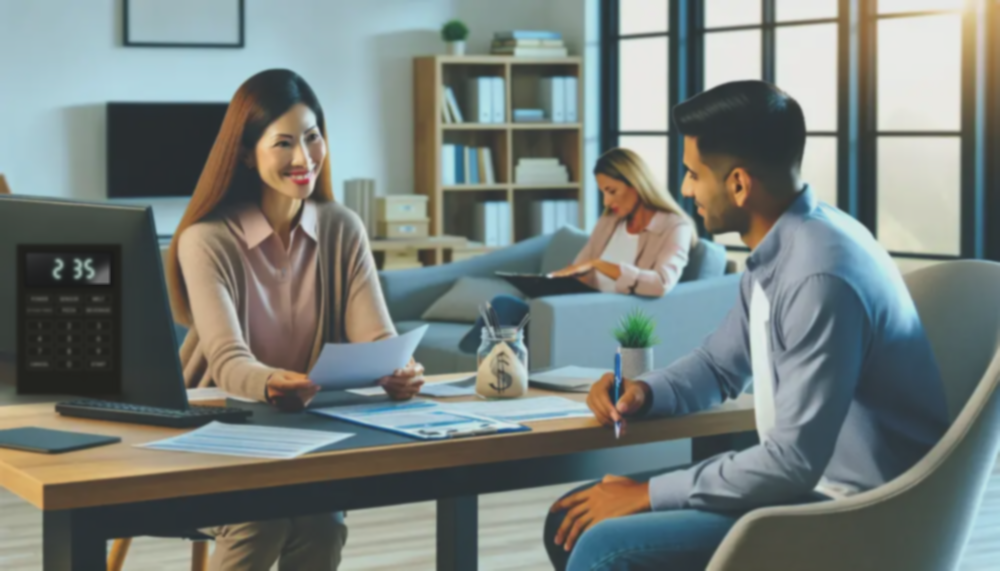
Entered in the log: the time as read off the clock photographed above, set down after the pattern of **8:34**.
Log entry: **2:35**
